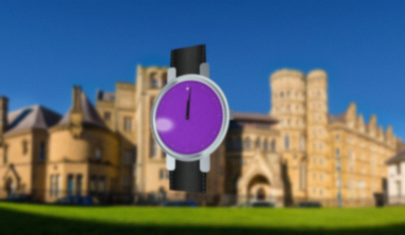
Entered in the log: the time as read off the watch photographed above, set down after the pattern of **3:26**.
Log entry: **12:01**
